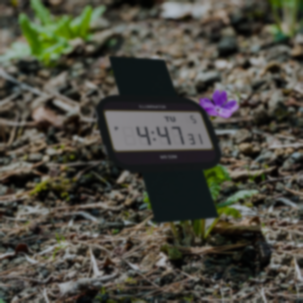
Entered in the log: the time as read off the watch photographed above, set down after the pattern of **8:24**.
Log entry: **4:47**
